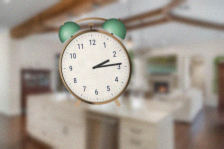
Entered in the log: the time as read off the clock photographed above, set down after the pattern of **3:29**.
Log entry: **2:14**
